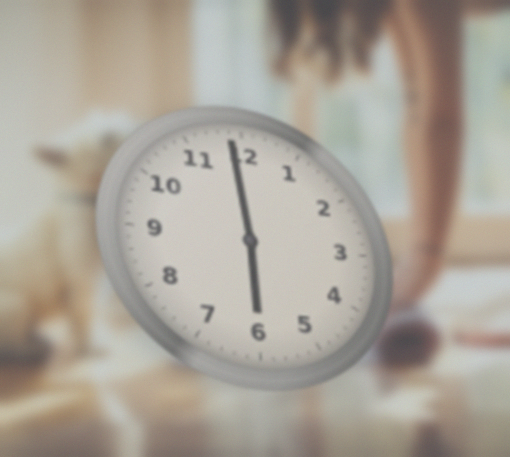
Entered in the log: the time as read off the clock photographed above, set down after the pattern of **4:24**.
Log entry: **5:59**
